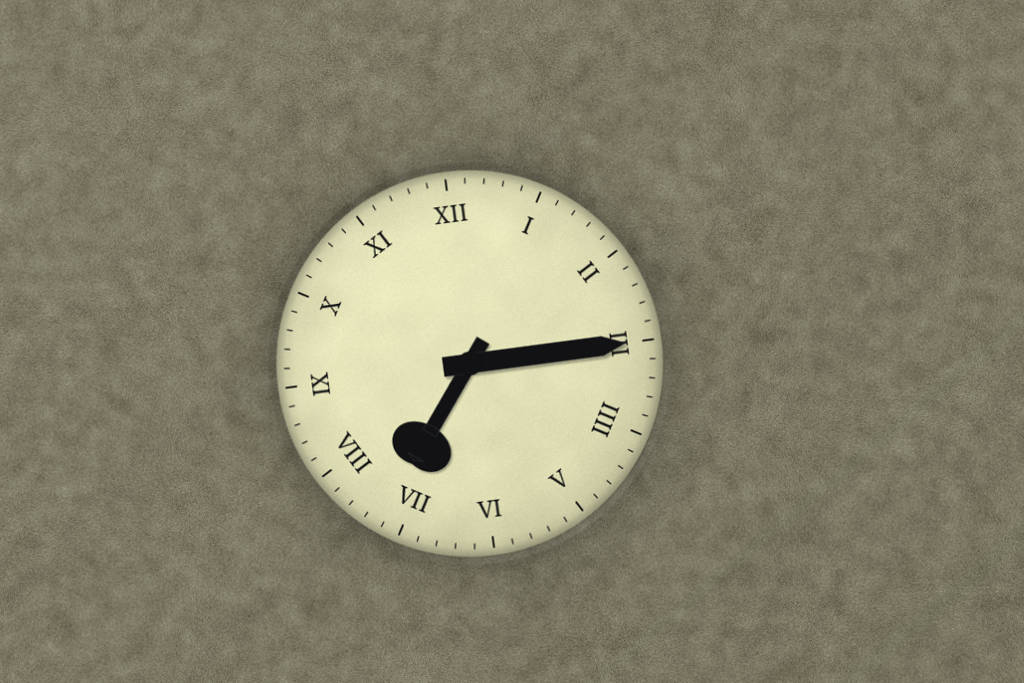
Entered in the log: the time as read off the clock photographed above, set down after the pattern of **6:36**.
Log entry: **7:15**
